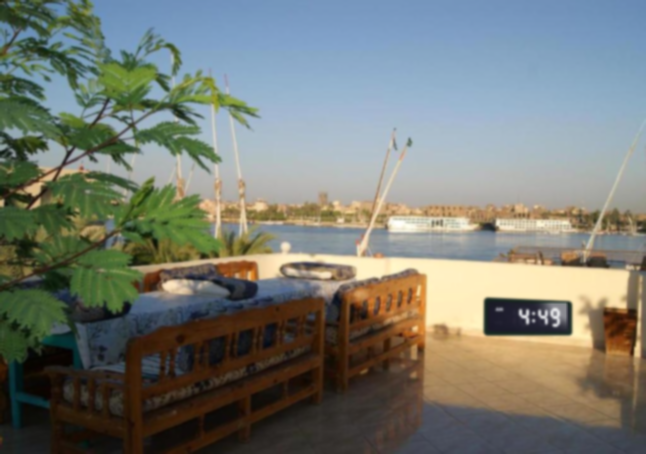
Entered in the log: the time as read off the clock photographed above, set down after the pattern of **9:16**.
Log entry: **4:49**
